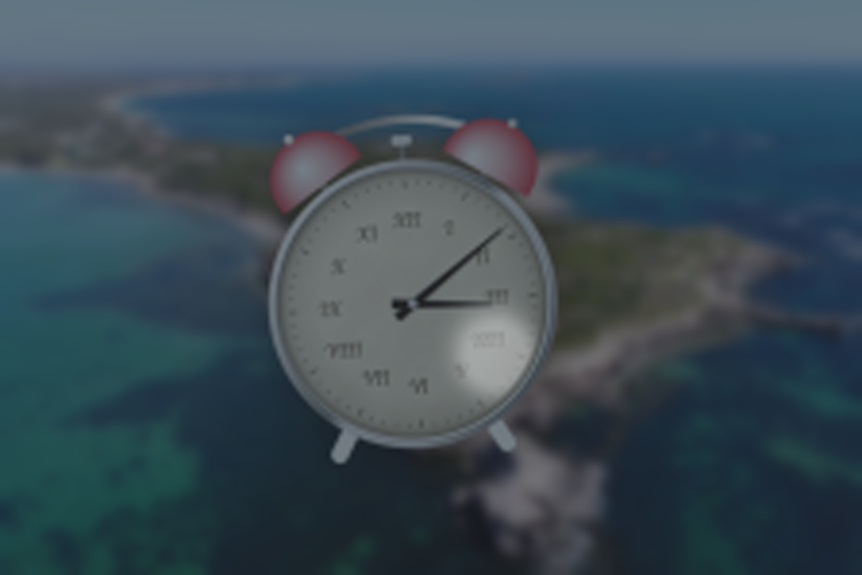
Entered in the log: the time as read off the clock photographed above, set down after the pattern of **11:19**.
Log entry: **3:09**
